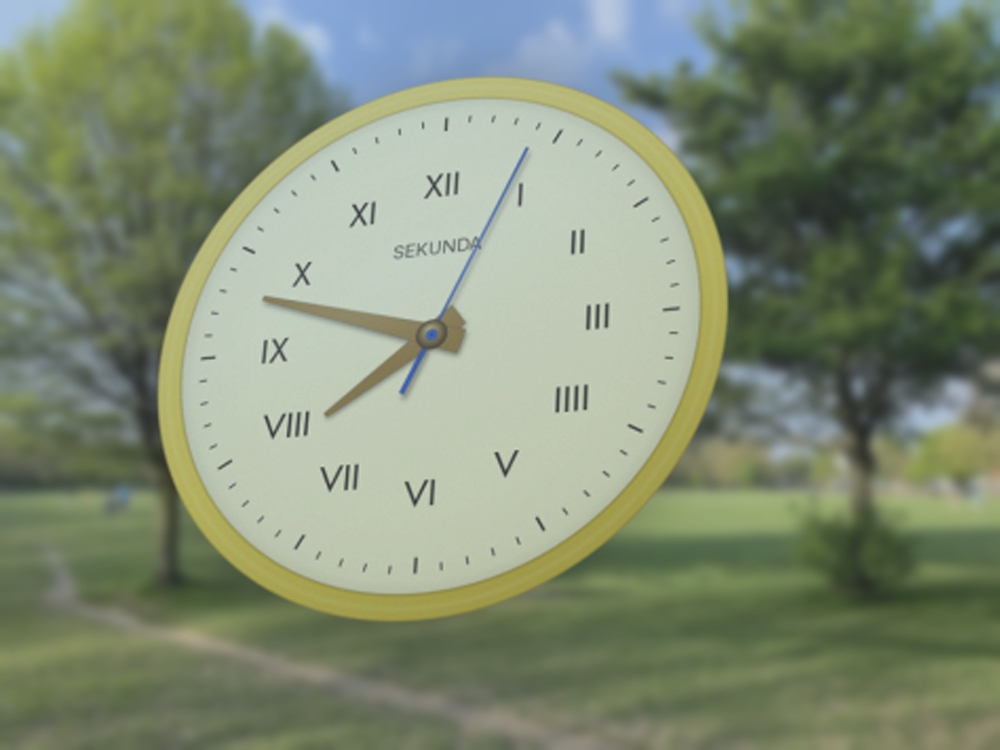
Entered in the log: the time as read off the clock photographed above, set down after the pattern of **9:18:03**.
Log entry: **7:48:04**
